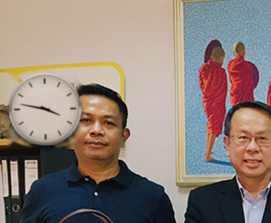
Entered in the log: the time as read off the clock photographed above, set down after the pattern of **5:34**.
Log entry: **3:47**
